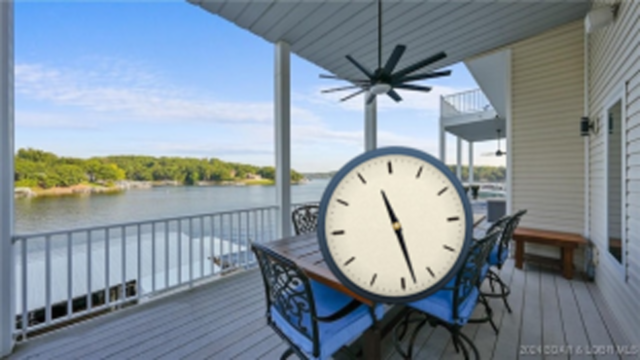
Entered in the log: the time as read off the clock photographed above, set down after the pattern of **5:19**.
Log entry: **11:28**
